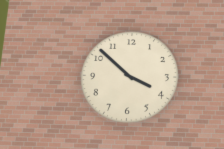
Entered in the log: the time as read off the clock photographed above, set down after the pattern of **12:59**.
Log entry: **3:52**
